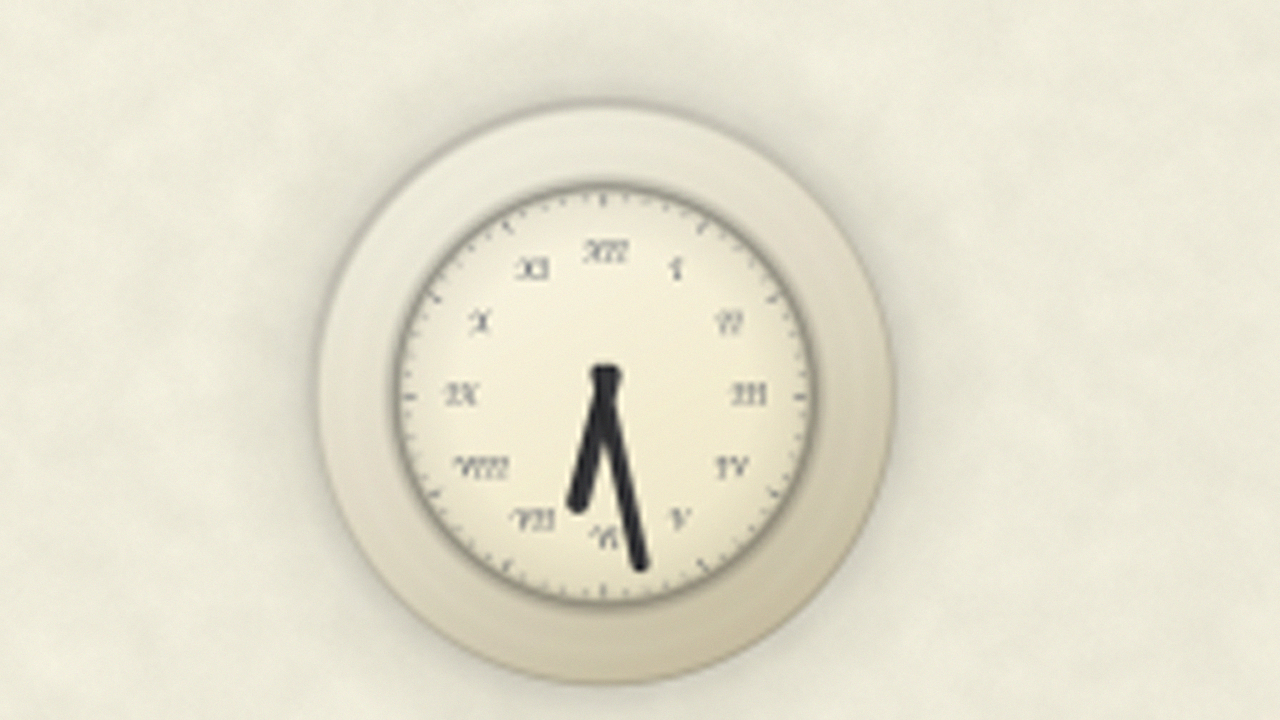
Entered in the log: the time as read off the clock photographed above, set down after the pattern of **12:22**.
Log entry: **6:28**
